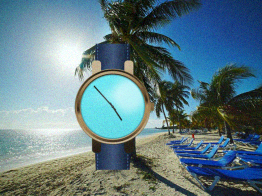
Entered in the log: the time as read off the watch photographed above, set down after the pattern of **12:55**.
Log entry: **4:53**
